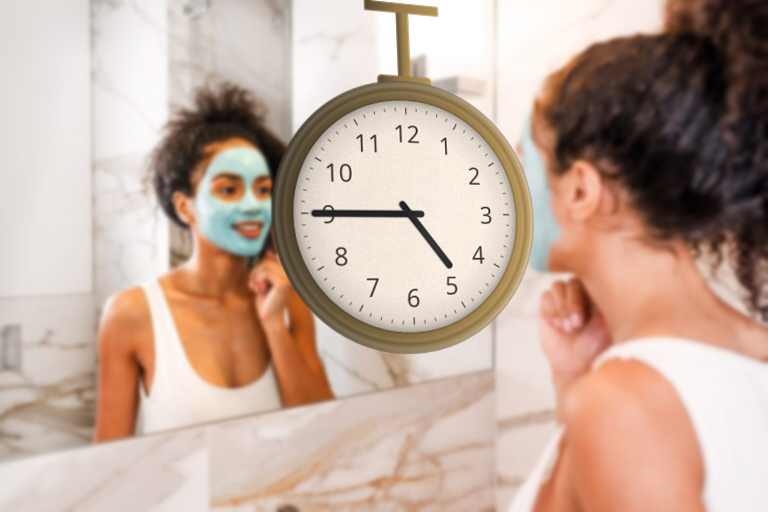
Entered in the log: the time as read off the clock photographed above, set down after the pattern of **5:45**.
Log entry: **4:45**
